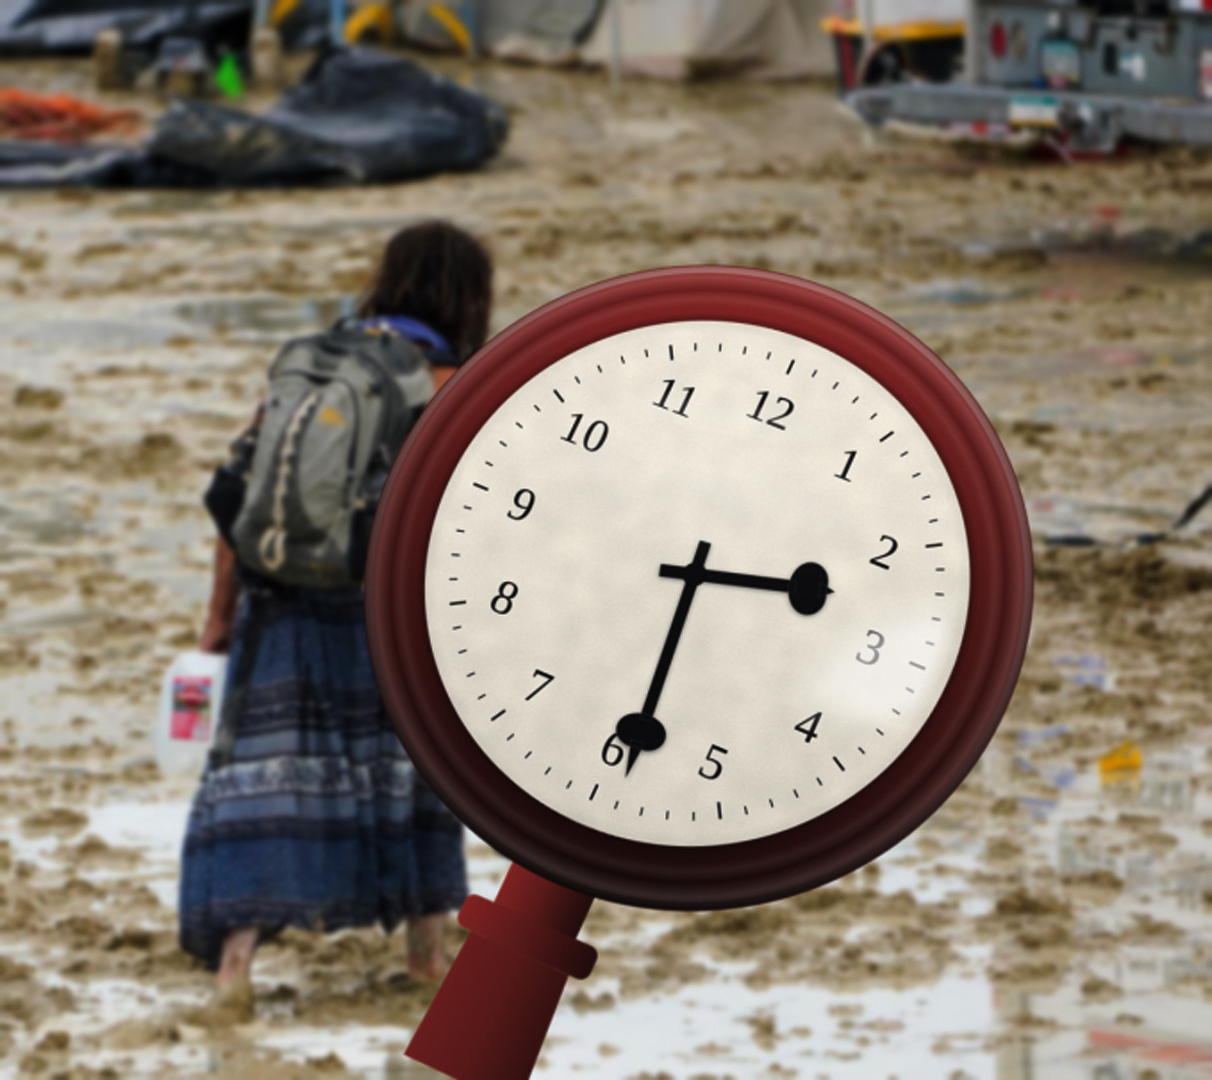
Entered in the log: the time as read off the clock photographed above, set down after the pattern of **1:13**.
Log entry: **2:29**
